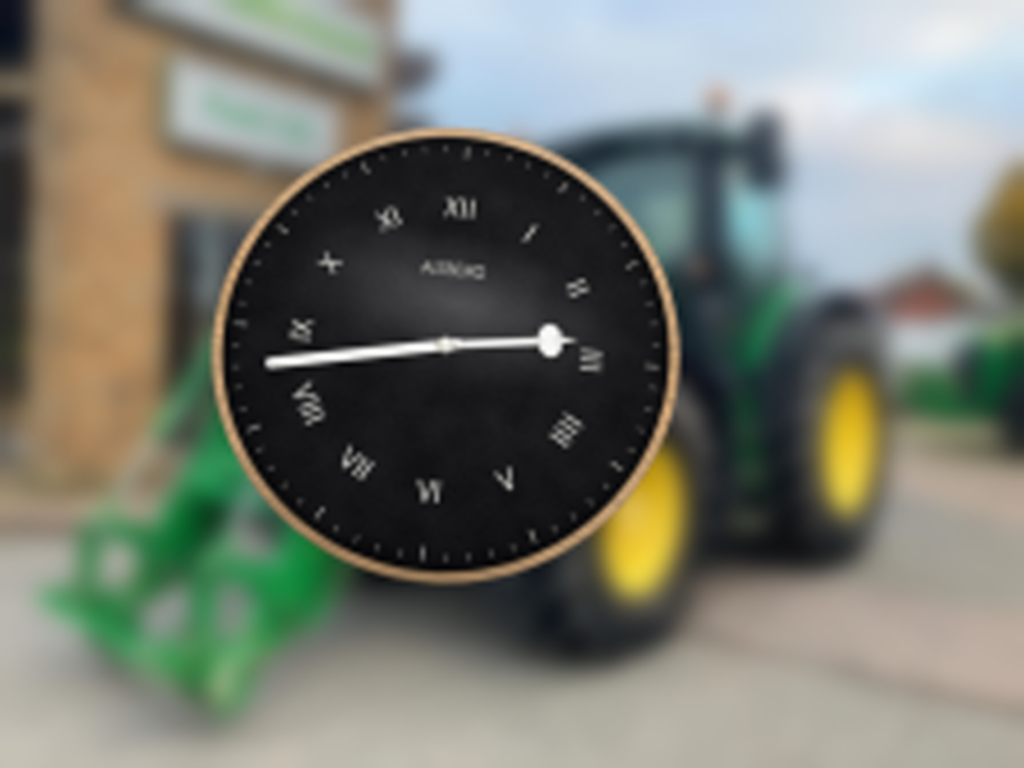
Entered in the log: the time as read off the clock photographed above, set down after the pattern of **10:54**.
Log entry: **2:43**
